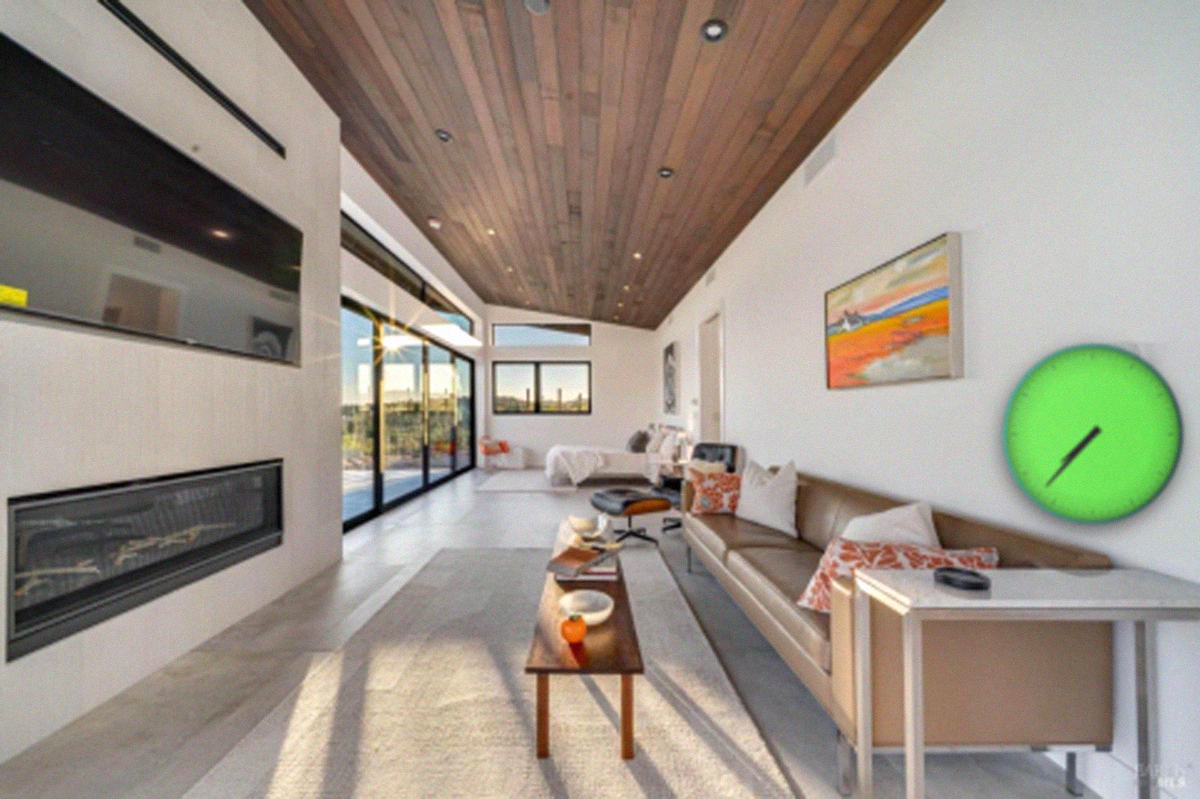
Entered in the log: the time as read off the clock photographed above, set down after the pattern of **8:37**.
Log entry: **7:37**
